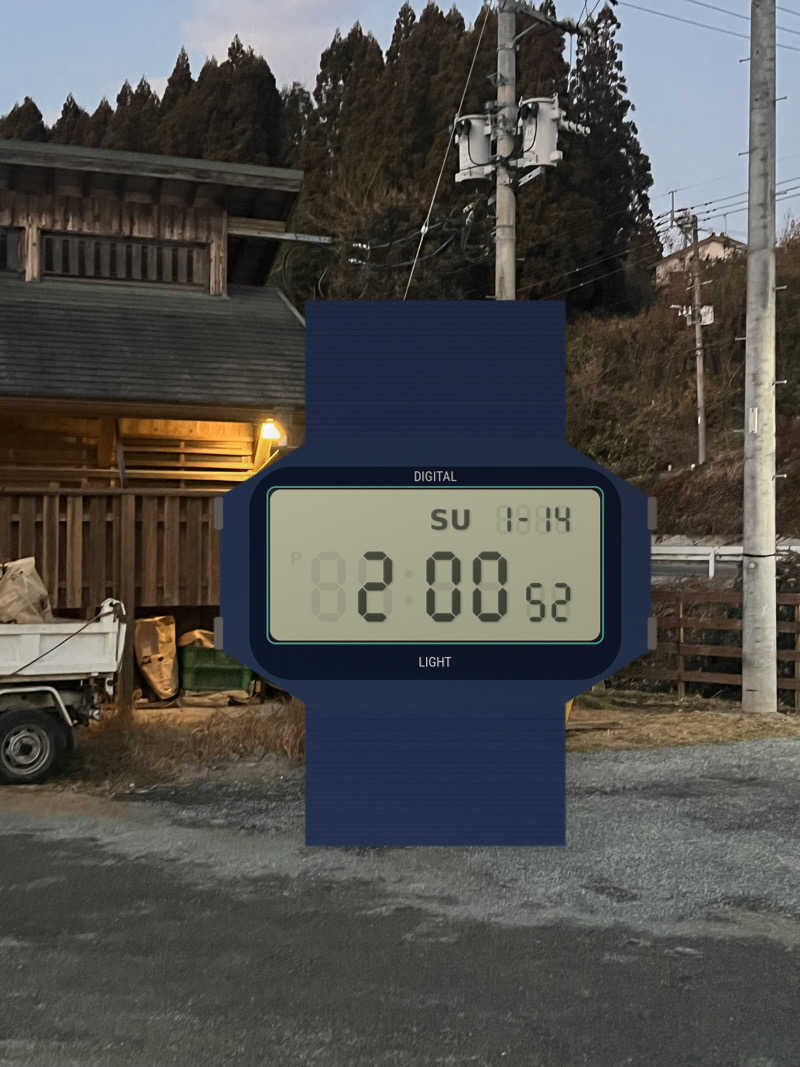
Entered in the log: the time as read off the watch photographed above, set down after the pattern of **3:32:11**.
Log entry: **2:00:52**
